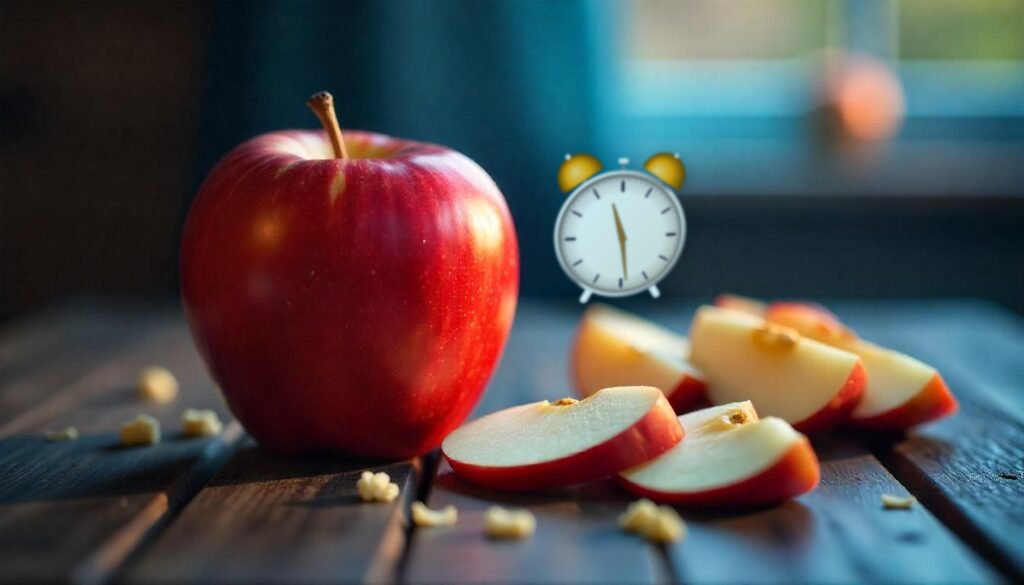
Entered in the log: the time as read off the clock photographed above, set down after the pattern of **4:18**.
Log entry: **11:29**
